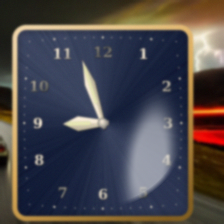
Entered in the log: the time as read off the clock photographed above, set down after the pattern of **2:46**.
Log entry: **8:57**
